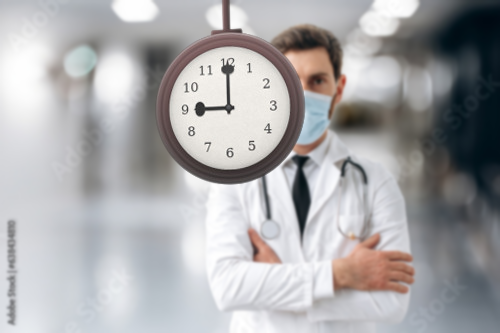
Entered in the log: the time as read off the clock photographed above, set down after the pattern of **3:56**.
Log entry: **9:00**
